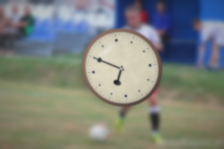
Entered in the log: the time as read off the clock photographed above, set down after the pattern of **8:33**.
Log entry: **6:50**
